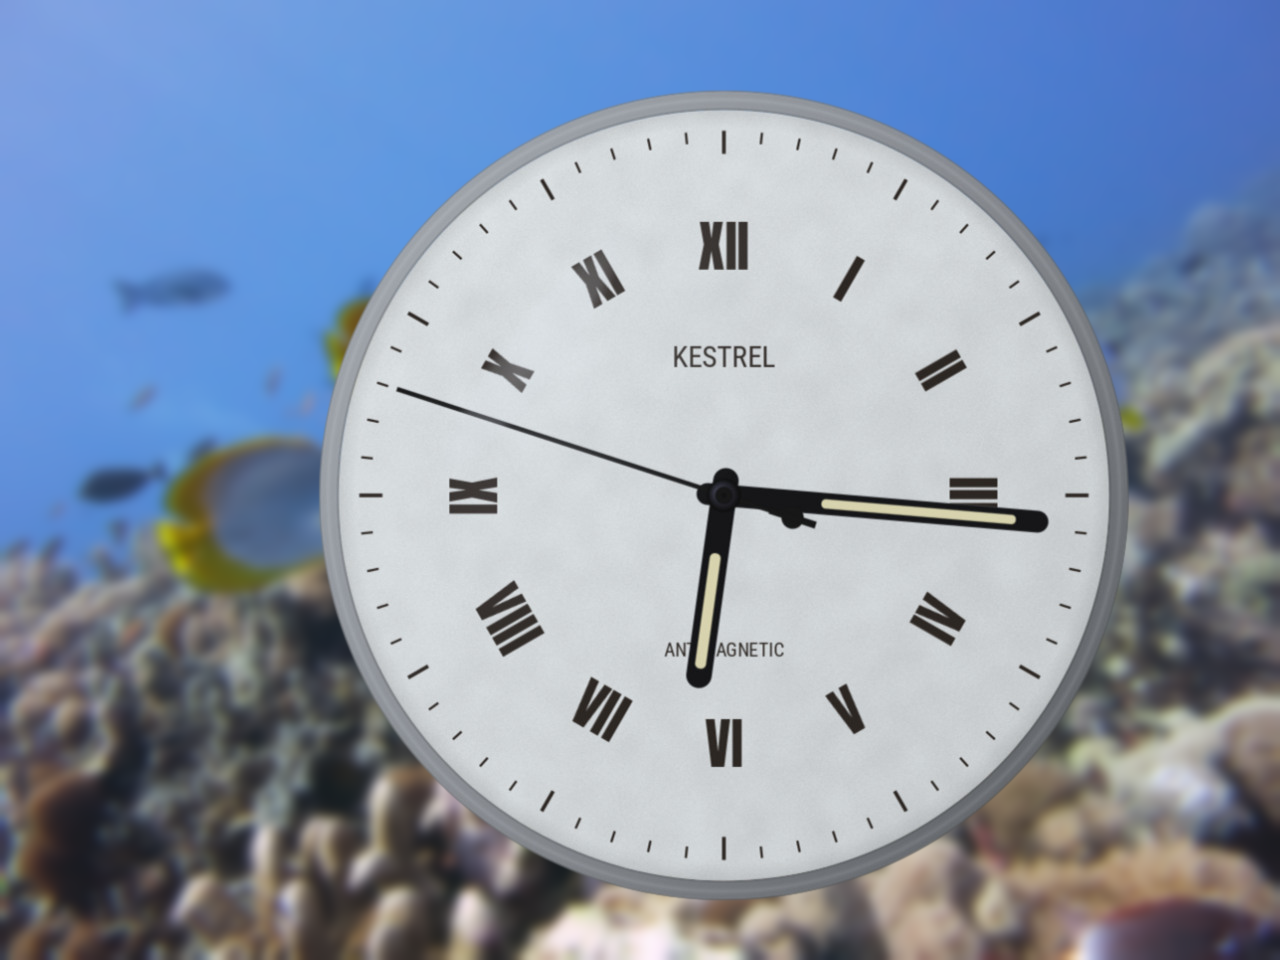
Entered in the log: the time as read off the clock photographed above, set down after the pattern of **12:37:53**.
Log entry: **6:15:48**
